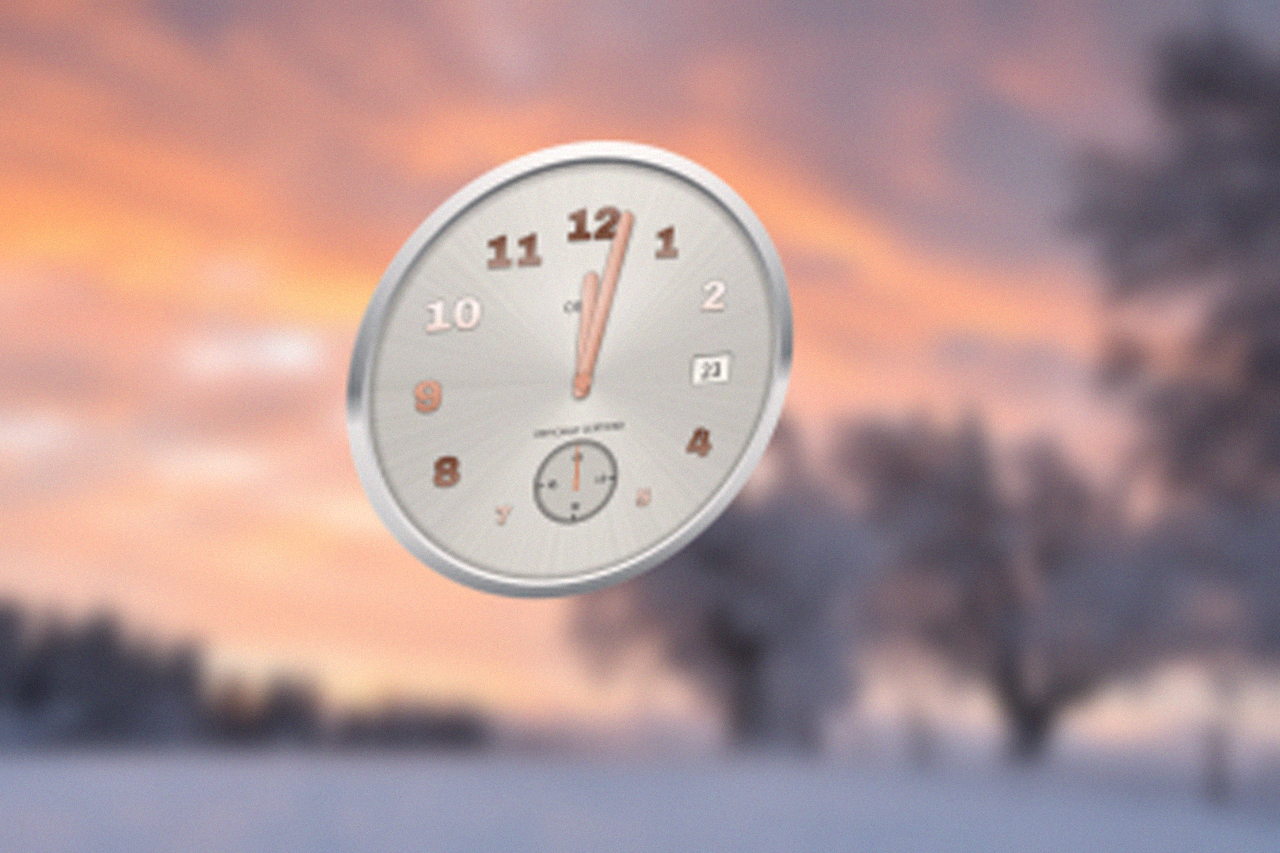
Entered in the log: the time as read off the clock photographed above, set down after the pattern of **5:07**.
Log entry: **12:02**
